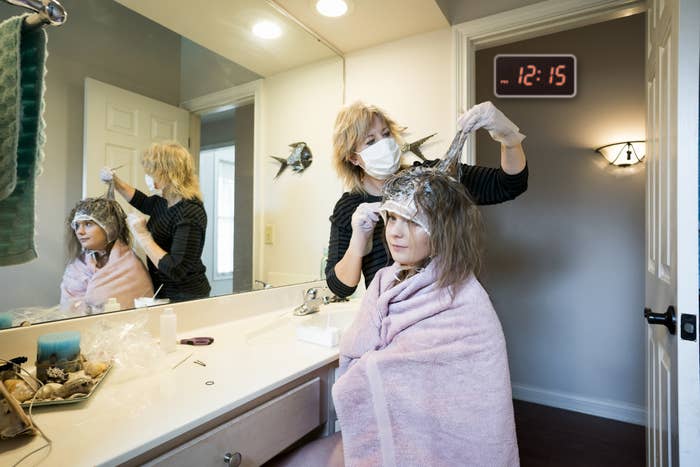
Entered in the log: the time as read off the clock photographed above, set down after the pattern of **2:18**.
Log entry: **12:15**
